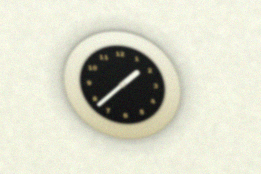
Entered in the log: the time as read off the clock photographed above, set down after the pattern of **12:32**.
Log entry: **1:38**
